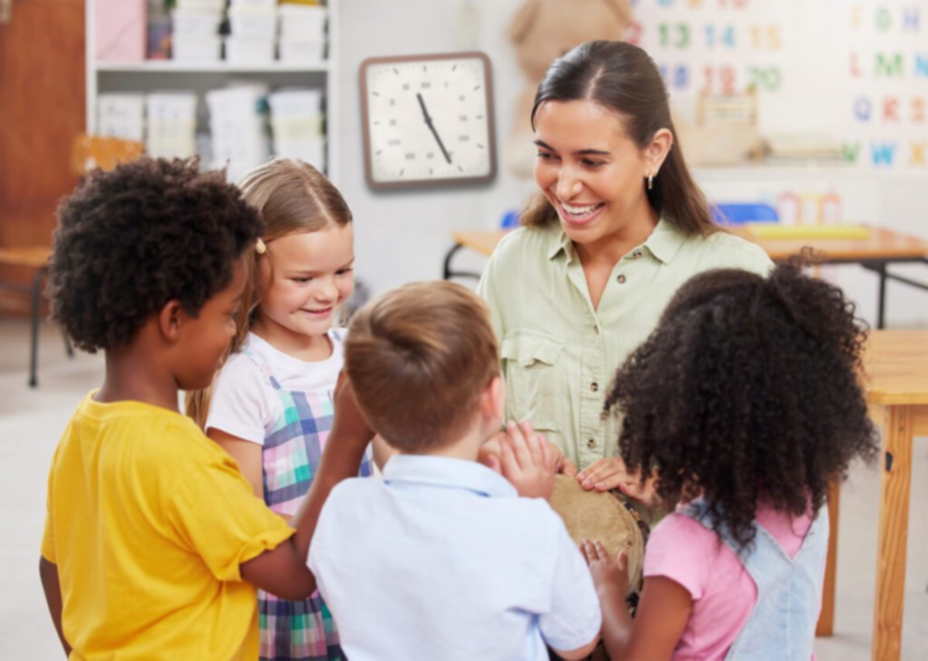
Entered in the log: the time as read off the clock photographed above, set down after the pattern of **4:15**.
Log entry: **11:26**
